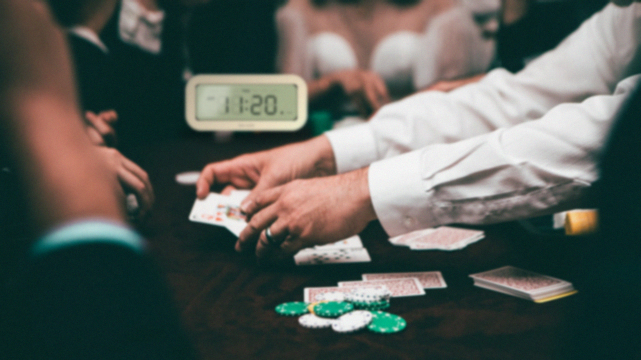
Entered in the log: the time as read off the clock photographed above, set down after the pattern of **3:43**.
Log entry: **11:20**
